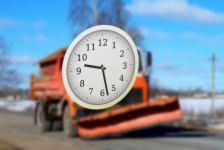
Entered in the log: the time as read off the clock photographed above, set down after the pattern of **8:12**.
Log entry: **9:28**
